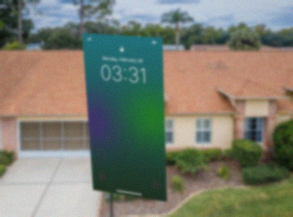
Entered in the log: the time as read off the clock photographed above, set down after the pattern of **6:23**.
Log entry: **3:31**
